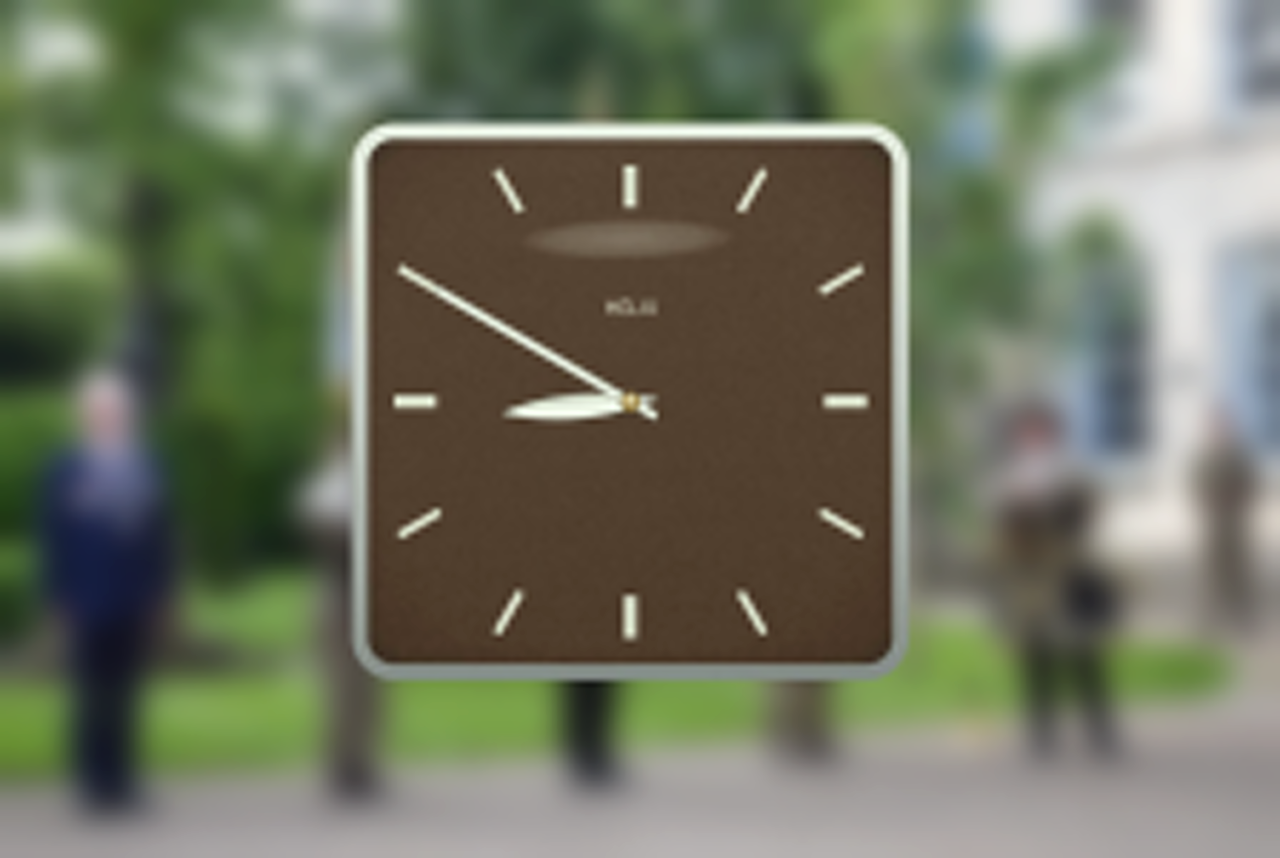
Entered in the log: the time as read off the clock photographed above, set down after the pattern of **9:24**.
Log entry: **8:50**
